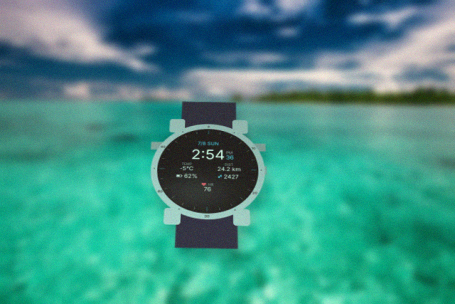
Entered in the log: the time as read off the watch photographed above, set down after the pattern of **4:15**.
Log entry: **2:54**
